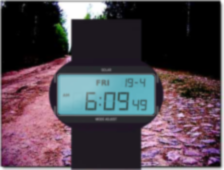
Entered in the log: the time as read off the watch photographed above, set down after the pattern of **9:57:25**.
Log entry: **6:09:49**
